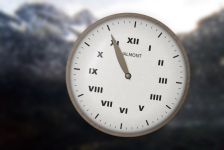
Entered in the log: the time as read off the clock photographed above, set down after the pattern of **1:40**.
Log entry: **10:55**
